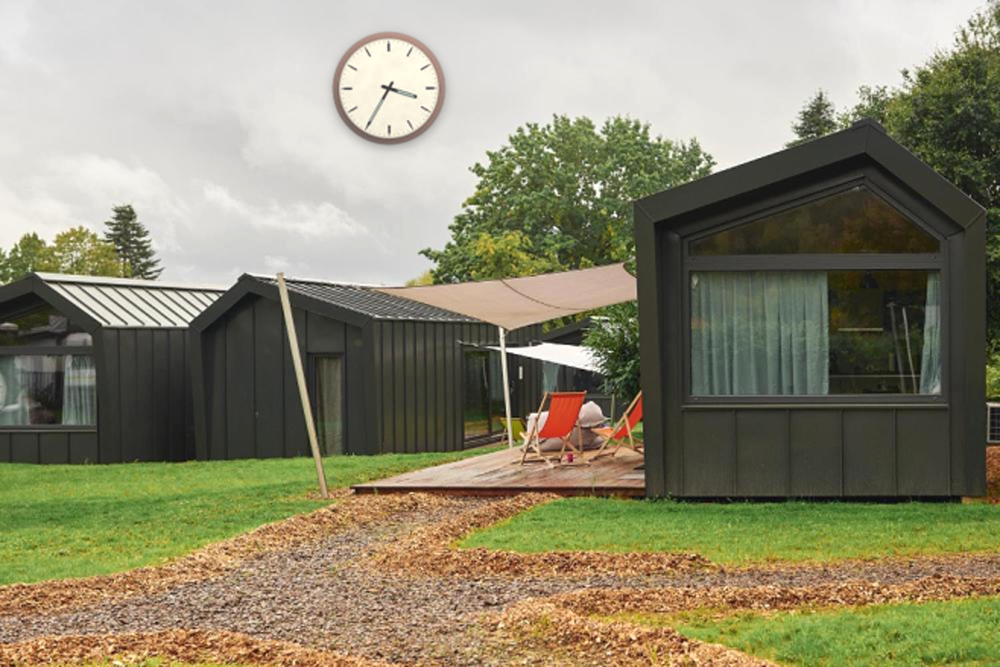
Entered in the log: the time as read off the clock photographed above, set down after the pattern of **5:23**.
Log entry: **3:35**
